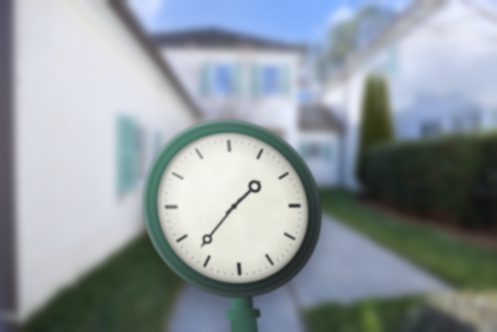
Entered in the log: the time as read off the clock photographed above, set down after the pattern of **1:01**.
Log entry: **1:37**
